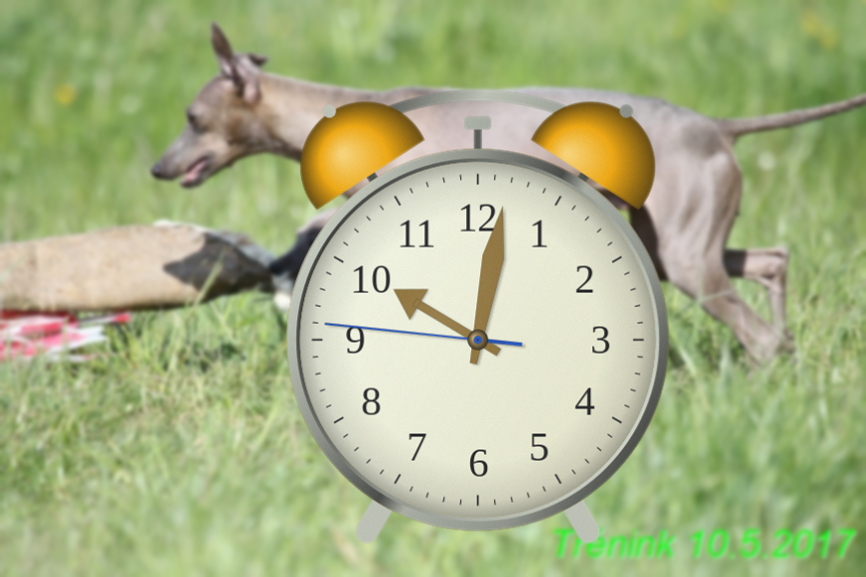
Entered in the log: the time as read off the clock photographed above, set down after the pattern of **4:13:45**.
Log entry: **10:01:46**
